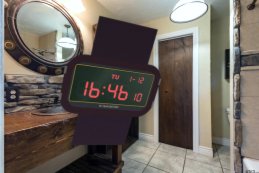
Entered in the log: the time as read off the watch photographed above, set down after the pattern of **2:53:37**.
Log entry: **16:46:10**
